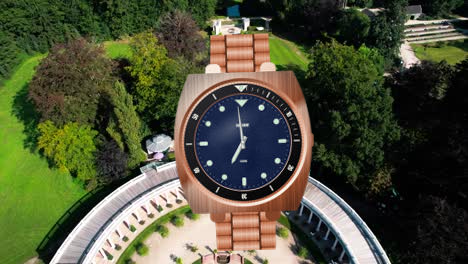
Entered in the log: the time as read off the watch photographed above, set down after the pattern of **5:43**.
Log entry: **6:59**
